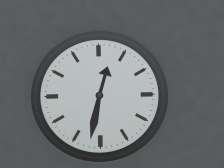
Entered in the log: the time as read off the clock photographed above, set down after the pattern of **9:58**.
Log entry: **12:32**
